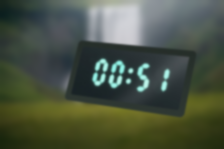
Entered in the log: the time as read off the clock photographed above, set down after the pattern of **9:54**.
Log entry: **0:51**
